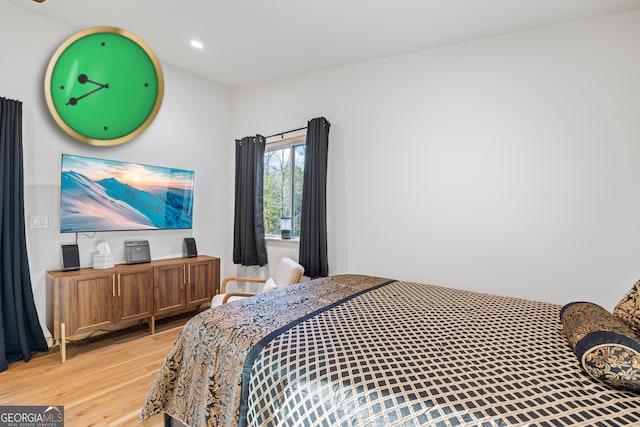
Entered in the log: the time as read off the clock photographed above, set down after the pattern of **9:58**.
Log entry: **9:41**
